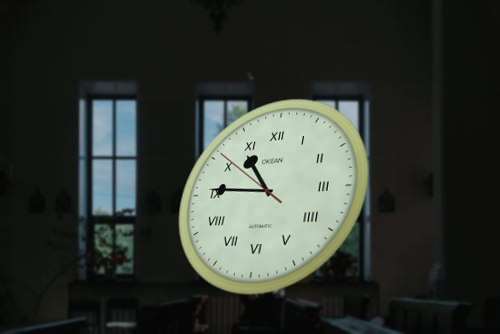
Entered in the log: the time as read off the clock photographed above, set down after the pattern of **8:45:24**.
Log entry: **10:45:51**
